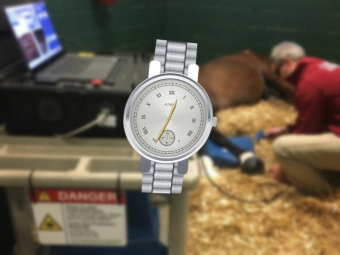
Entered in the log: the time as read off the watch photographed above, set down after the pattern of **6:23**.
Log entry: **12:34**
